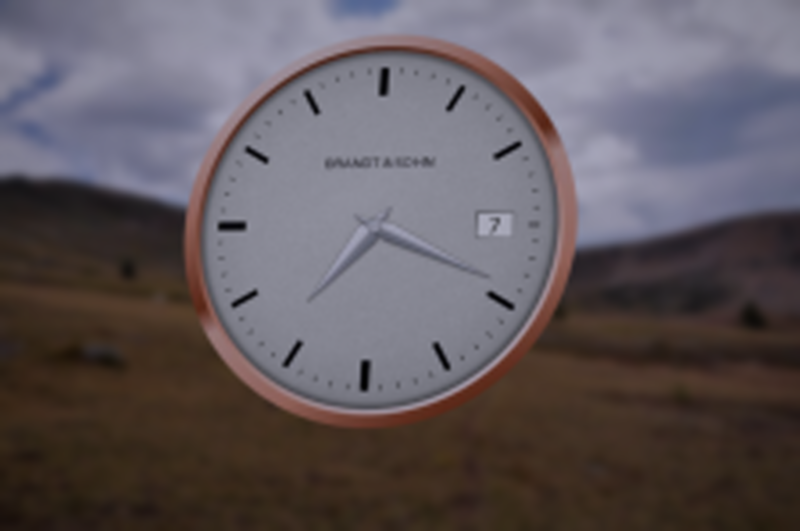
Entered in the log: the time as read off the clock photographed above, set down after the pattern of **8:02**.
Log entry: **7:19**
